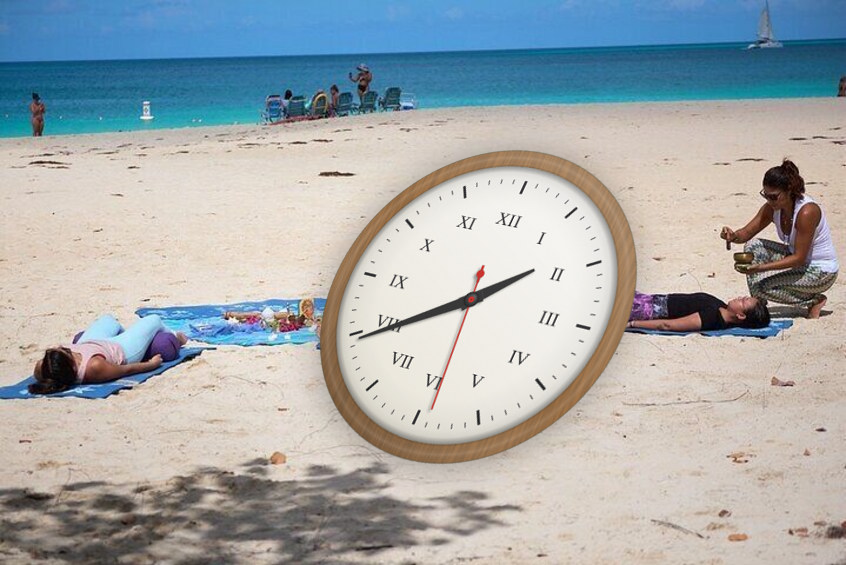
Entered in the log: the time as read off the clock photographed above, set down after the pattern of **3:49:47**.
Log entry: **1:39:29**
